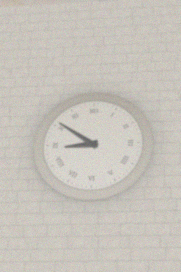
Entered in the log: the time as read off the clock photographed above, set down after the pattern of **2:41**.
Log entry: **8:51**
